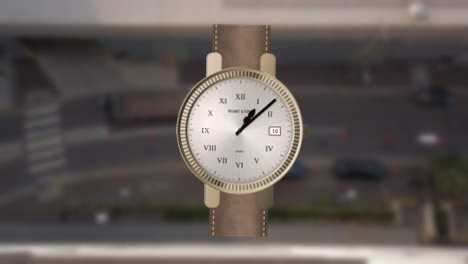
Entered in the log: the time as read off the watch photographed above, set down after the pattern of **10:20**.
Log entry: **1:08**
